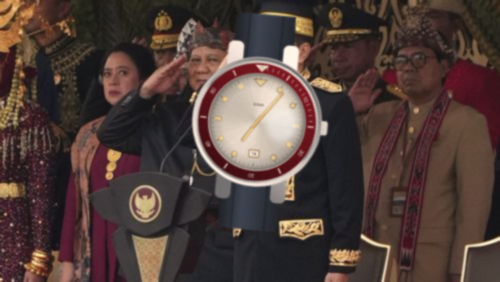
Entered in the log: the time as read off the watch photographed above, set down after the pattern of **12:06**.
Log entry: **7:06**
